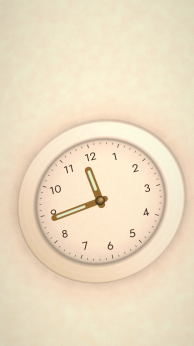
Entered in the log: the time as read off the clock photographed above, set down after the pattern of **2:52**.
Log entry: **11:44**
